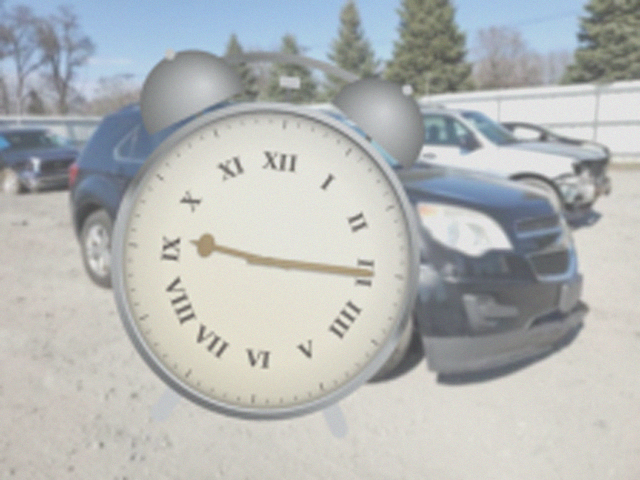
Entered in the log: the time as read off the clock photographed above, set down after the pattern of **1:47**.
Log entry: **9:15**
